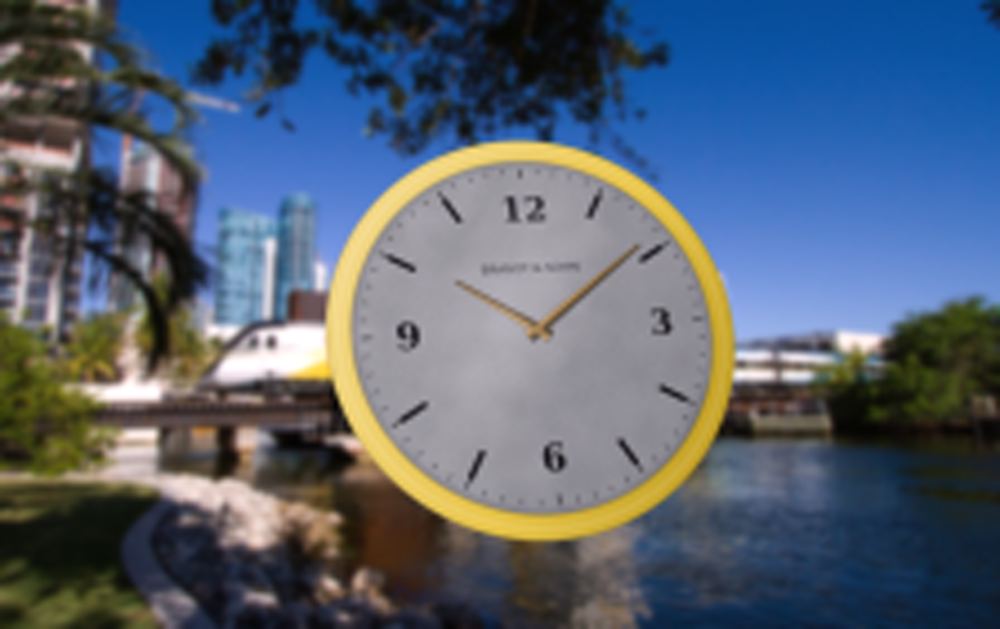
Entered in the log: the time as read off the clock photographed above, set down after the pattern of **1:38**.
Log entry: **10:09**
